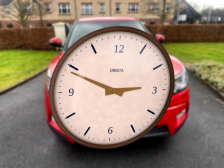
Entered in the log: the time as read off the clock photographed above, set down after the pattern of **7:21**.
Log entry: **2:49**
